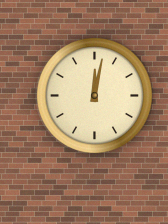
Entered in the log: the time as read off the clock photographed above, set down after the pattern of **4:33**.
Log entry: **12:02**
